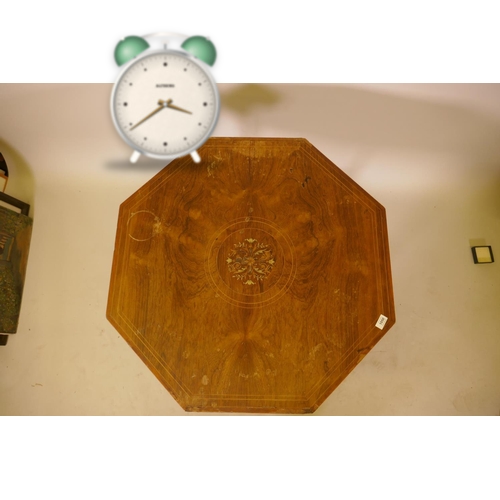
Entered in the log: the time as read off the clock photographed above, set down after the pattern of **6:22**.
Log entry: **3:39**
